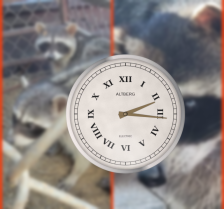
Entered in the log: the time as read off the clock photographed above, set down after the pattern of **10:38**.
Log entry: **2:16**
